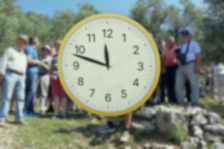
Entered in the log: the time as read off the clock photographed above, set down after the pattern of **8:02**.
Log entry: **11:48**
